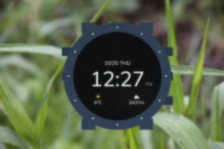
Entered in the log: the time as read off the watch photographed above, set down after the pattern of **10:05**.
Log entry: **12:27**
